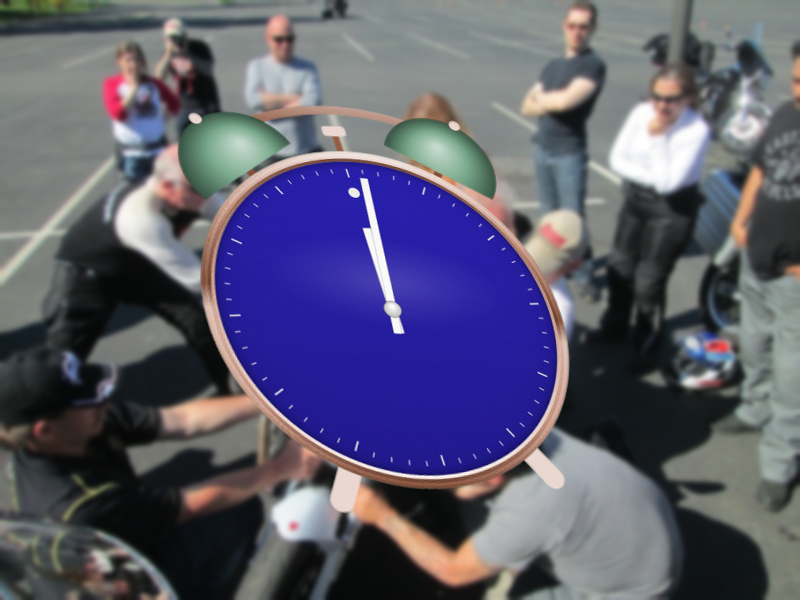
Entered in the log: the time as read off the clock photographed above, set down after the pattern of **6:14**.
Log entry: **12:01**
